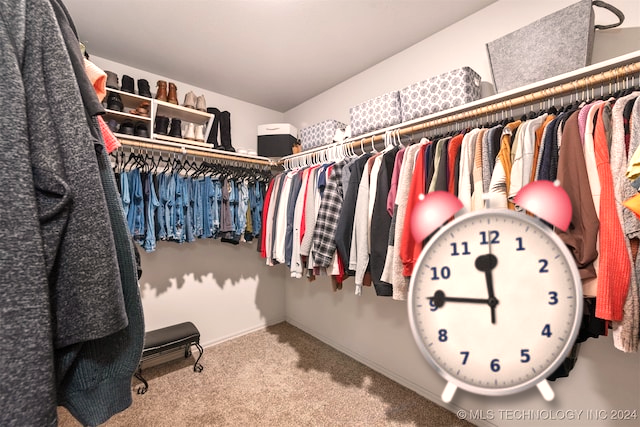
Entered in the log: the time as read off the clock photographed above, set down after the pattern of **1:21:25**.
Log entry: **11:46:00**
